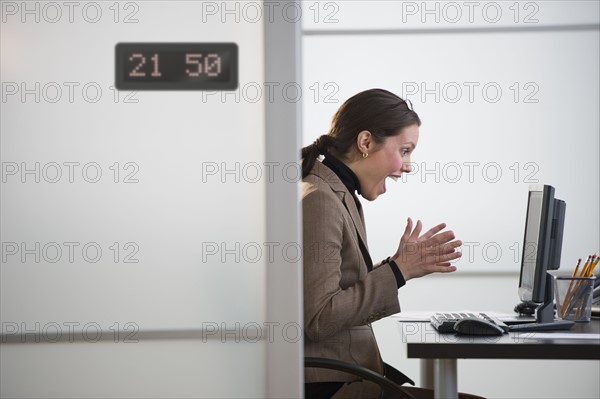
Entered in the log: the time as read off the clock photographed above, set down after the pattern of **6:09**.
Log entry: **21:50**
